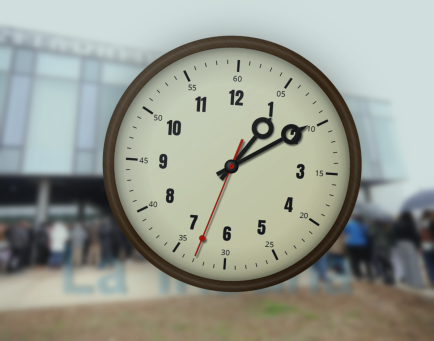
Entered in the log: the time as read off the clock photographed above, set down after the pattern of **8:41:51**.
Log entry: **1:09:33**
